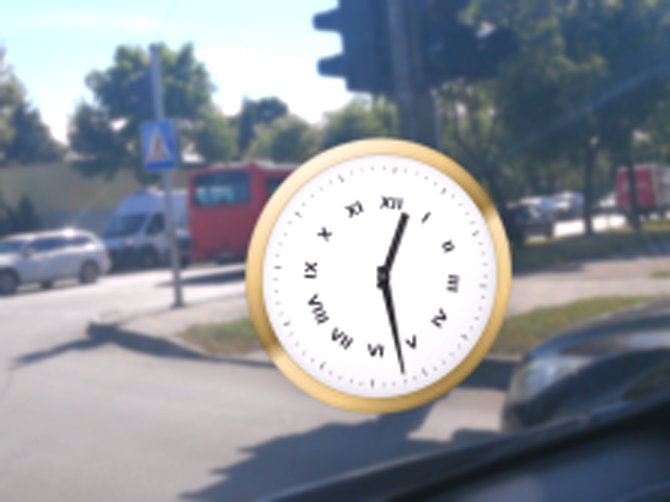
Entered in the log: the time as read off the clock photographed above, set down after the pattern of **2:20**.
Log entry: **12:27**
